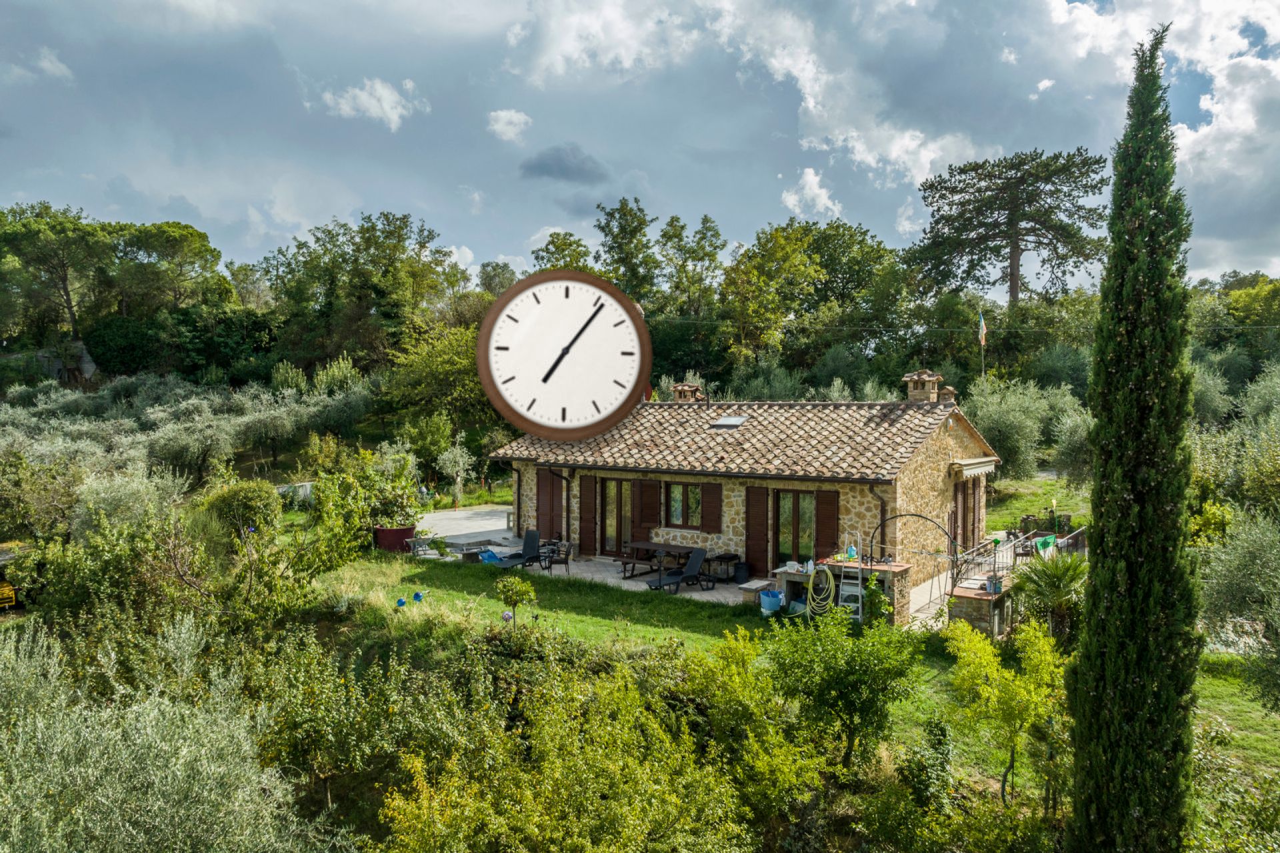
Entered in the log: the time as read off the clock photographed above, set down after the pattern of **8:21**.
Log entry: **7:06**
